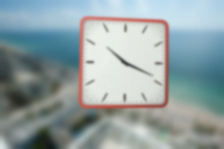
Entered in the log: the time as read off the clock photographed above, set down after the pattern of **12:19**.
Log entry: **10:19**
